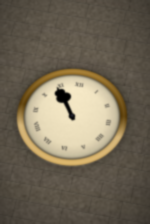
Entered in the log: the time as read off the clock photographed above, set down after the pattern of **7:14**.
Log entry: **10:54**
